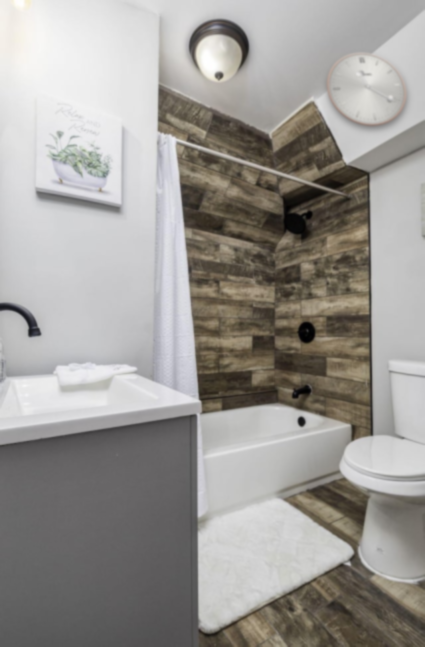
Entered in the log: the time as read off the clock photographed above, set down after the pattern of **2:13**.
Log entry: **11:21**
